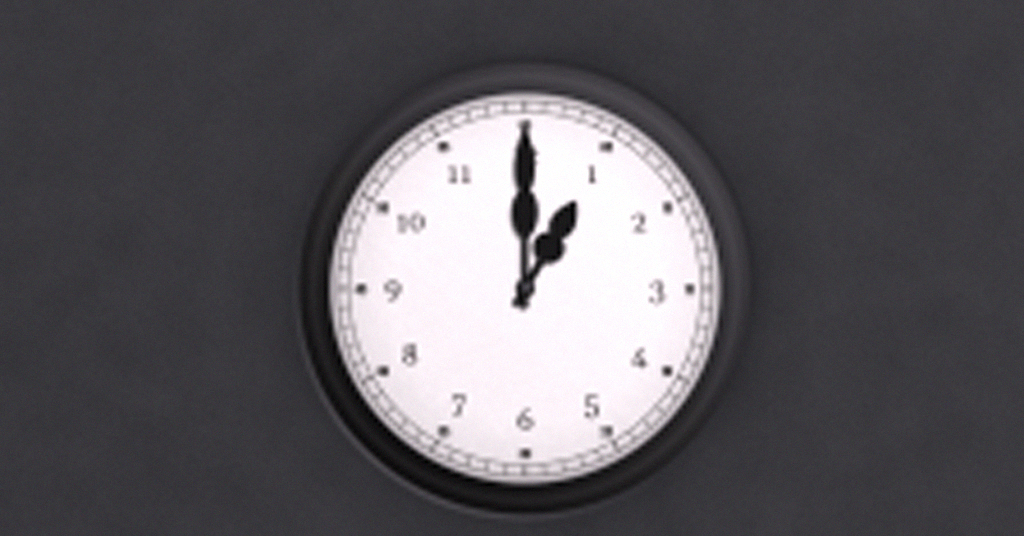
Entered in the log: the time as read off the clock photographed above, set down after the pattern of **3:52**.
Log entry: **1:00**
